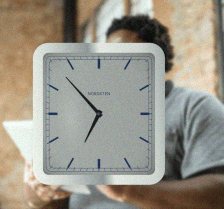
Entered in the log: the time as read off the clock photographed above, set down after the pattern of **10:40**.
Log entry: **6:53**
